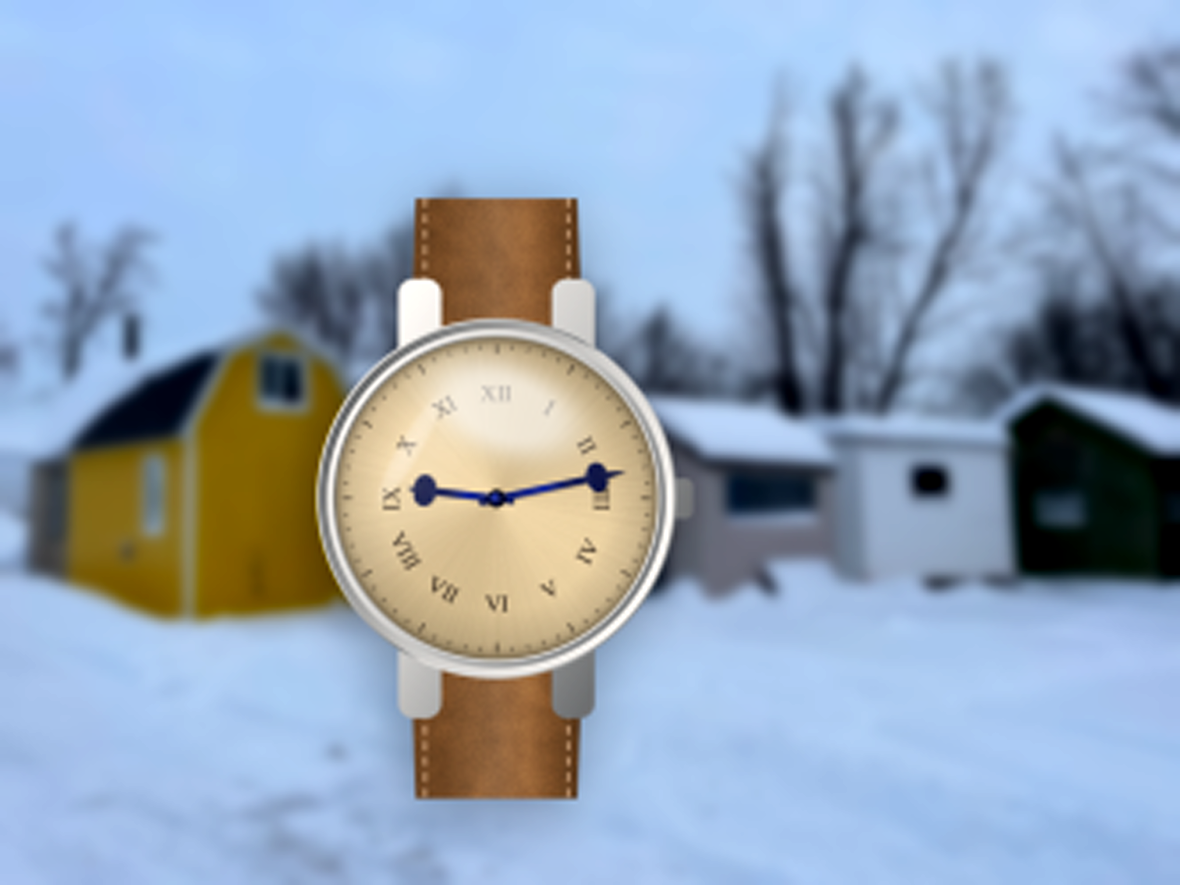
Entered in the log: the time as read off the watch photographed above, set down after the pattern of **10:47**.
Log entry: **9:13**
